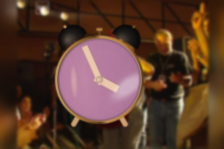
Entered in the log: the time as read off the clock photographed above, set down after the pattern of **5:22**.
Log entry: **3:56**
